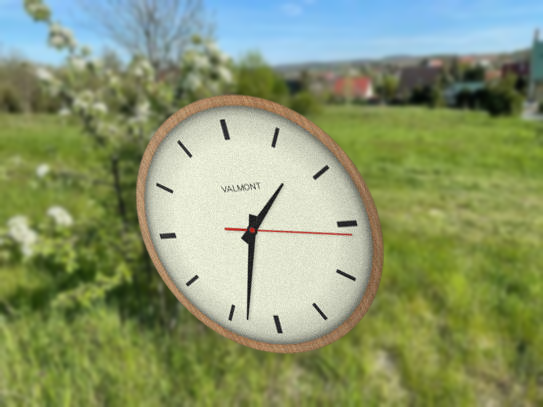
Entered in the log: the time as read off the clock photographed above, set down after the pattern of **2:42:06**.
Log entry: **1:33:16**
